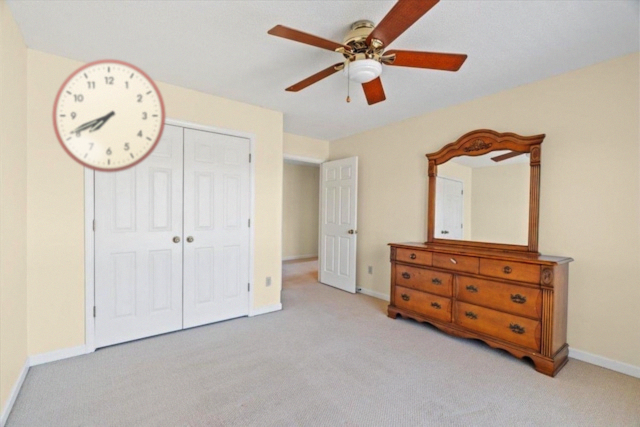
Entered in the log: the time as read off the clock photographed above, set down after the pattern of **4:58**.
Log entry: **7:41**
